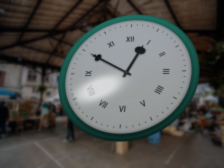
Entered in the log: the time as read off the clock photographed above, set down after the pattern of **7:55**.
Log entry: **12:50**
